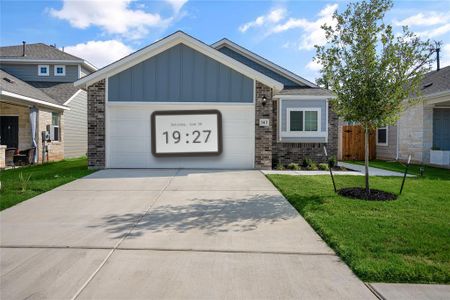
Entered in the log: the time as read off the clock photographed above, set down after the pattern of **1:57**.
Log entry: **19:27**
